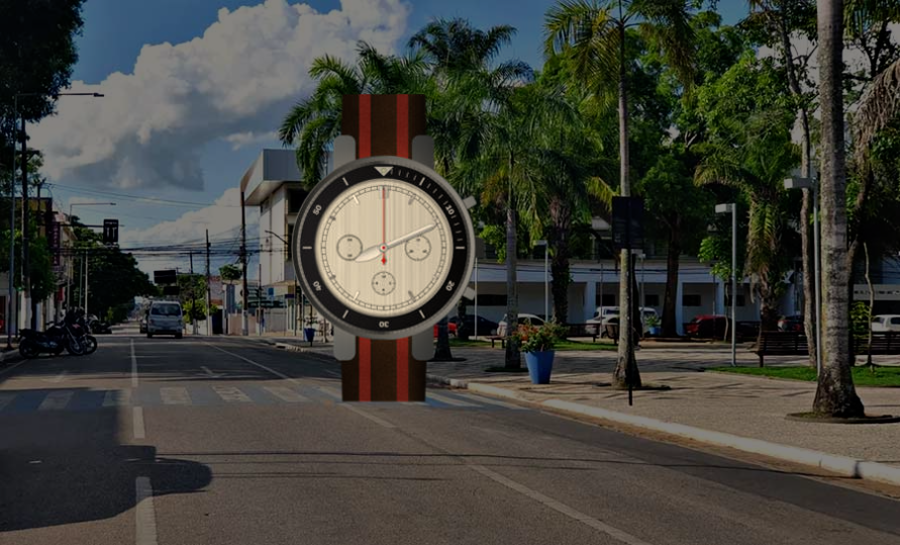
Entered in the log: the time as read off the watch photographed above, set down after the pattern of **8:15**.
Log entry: **8:11**
